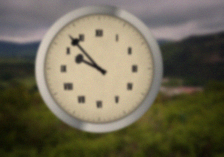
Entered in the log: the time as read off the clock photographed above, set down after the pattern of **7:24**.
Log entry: **9:53**
